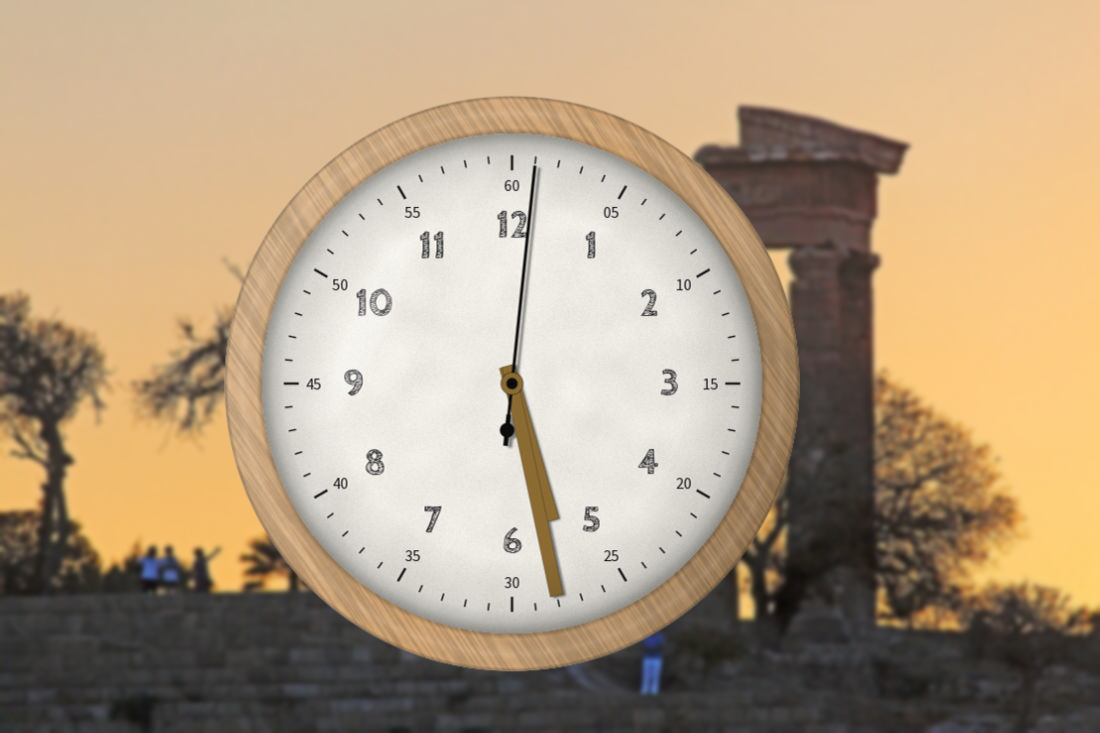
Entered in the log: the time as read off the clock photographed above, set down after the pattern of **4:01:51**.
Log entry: **5:28:01**
